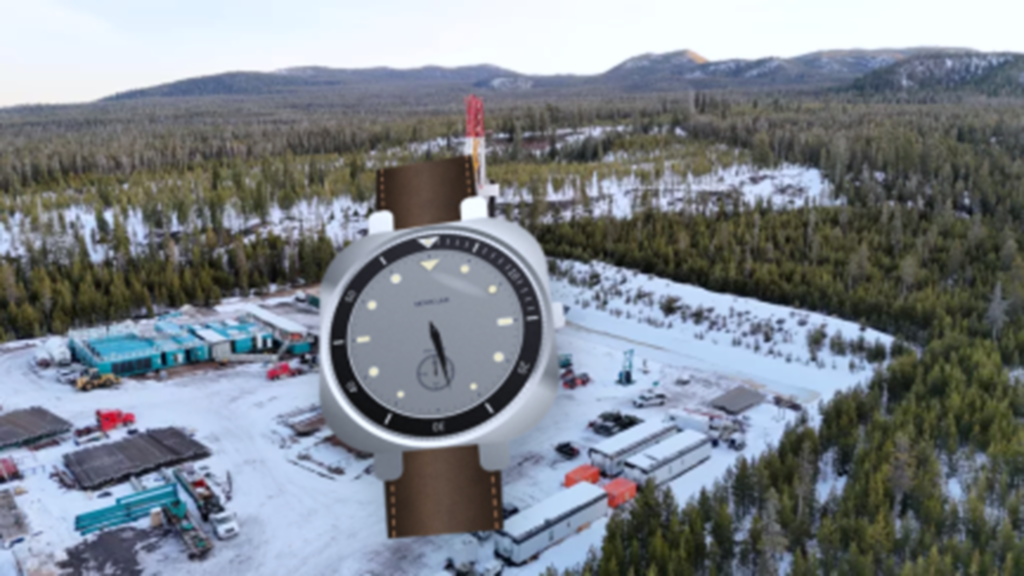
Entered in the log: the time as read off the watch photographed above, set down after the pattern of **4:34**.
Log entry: **5:28**
